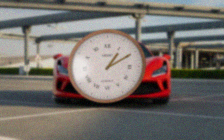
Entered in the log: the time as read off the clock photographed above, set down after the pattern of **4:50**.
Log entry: **1:10**
